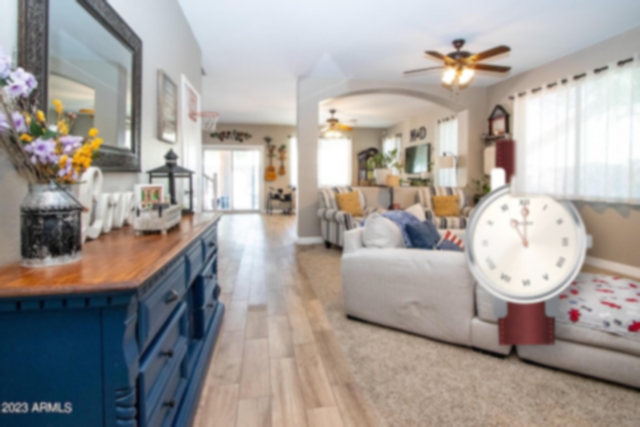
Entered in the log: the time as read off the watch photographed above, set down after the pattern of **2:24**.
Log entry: **11:00**
